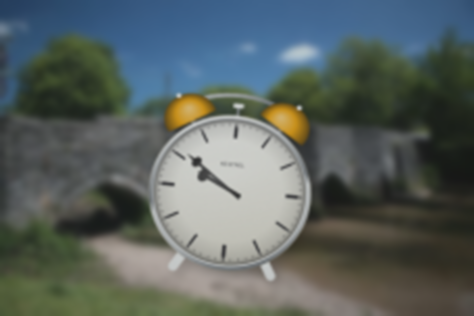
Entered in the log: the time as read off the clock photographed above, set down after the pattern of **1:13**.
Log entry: **9:51**
